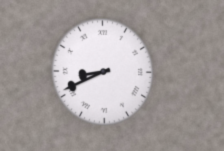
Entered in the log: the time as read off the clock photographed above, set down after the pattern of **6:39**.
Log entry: **8:41**
